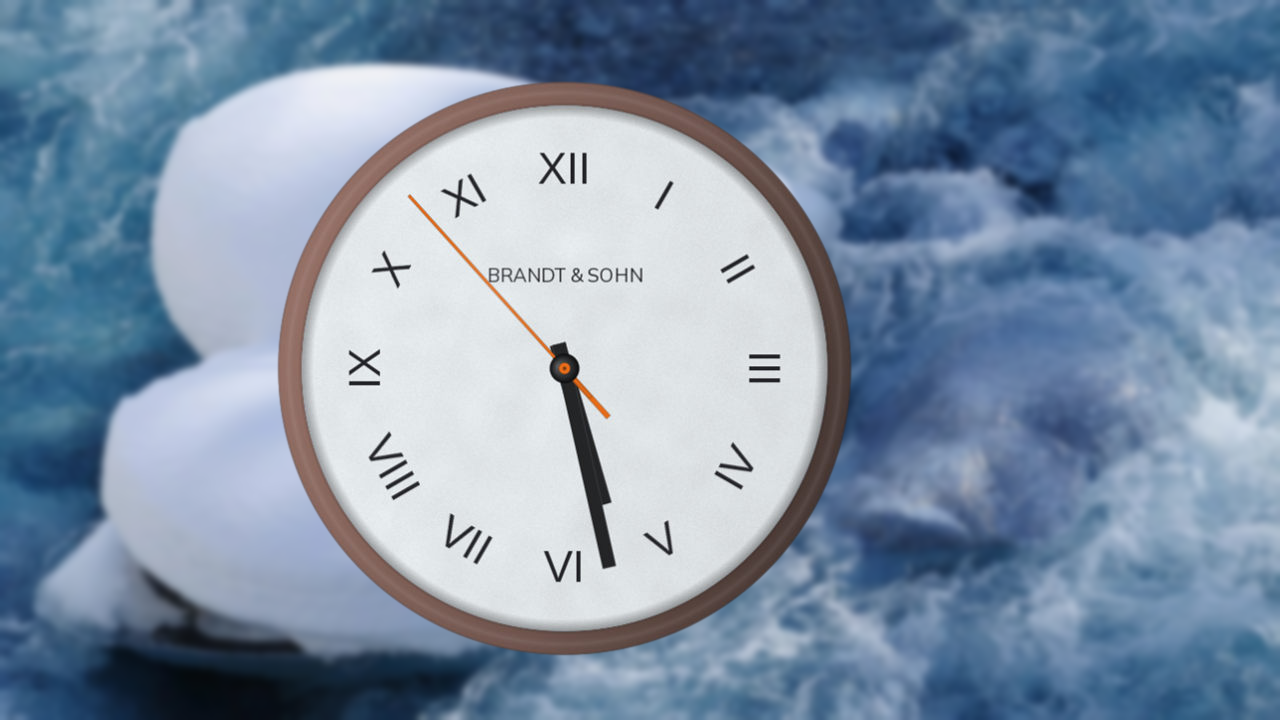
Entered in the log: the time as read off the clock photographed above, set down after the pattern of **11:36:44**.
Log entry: **5:27:53**
